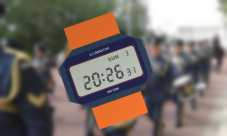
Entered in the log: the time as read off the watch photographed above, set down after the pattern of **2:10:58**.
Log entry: **20:26:31**
